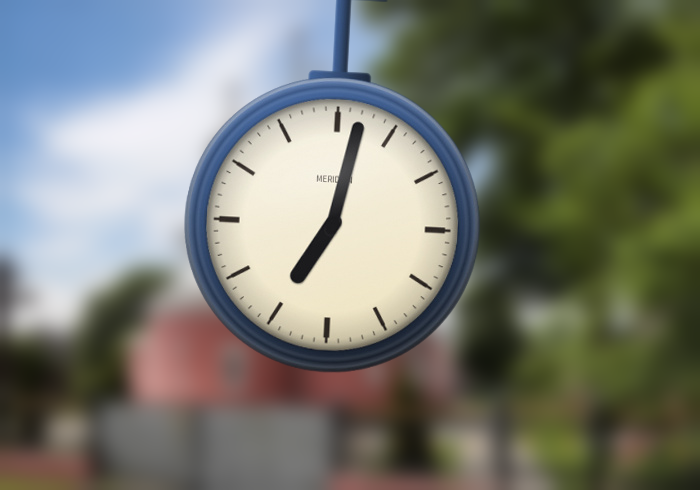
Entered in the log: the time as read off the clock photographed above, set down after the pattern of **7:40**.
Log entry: **7:02**
